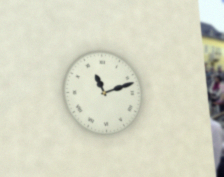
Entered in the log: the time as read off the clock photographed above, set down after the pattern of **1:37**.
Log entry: **11:12**
